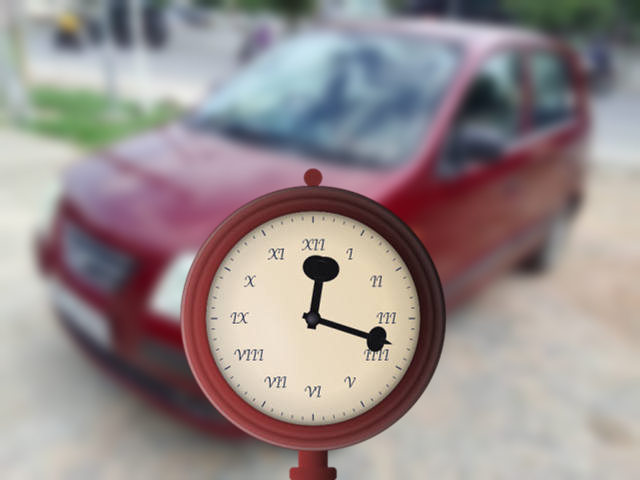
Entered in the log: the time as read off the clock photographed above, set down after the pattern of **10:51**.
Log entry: **12:18**
